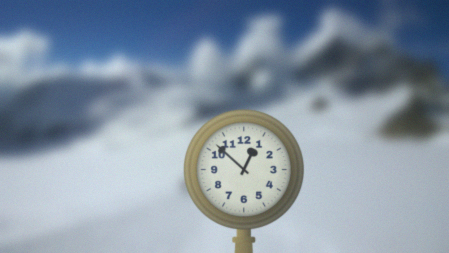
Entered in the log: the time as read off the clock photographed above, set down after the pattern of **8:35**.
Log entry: **12:52**
